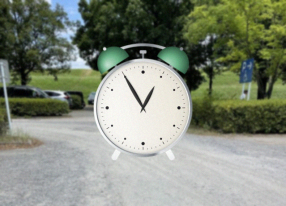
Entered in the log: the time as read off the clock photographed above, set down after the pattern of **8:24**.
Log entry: **12:55**
